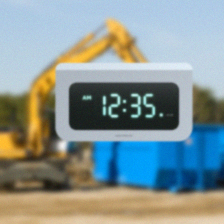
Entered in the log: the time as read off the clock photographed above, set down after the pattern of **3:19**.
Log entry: **12:35**
